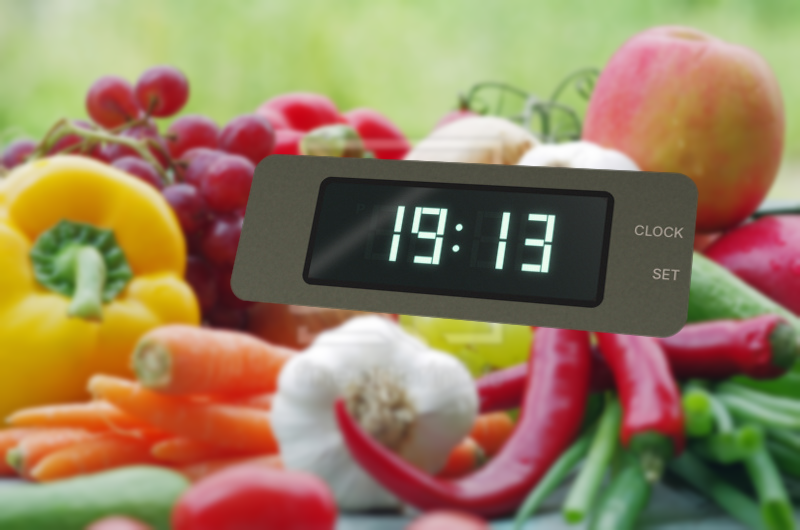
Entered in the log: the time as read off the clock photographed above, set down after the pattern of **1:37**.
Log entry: **19:13**
